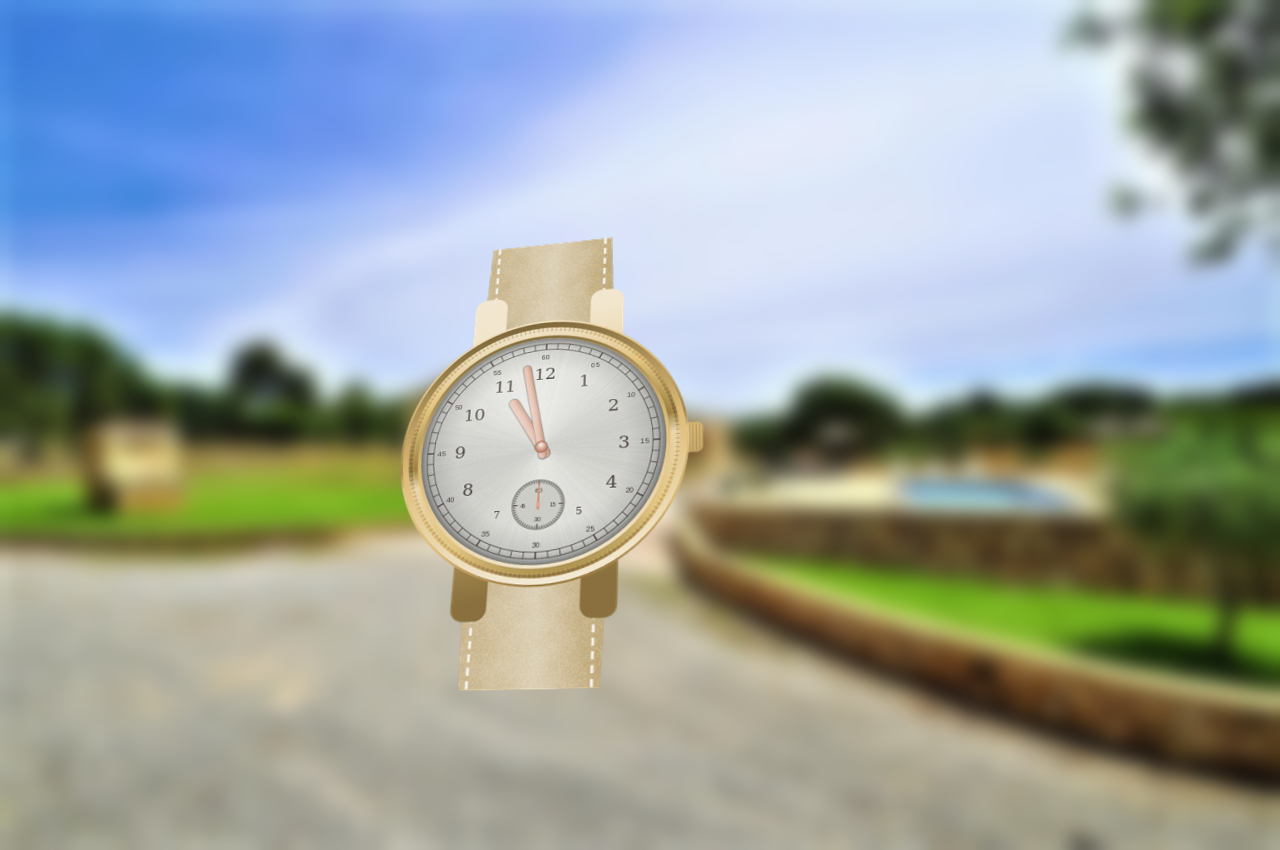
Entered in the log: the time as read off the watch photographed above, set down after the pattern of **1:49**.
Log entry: **10:58**
